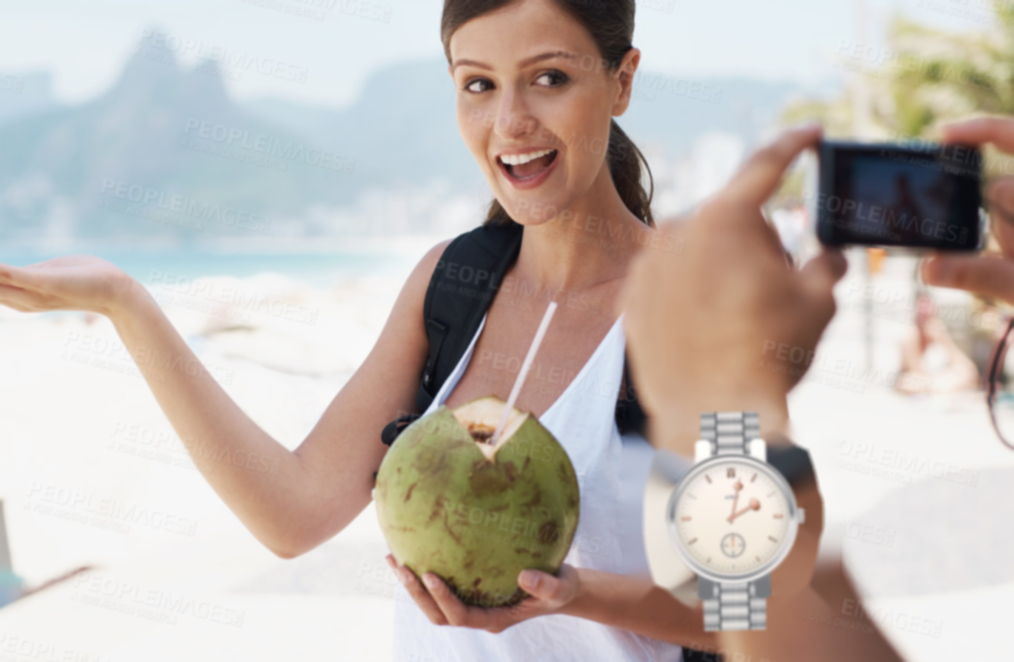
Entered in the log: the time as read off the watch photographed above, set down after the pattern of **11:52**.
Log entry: **2:02**
